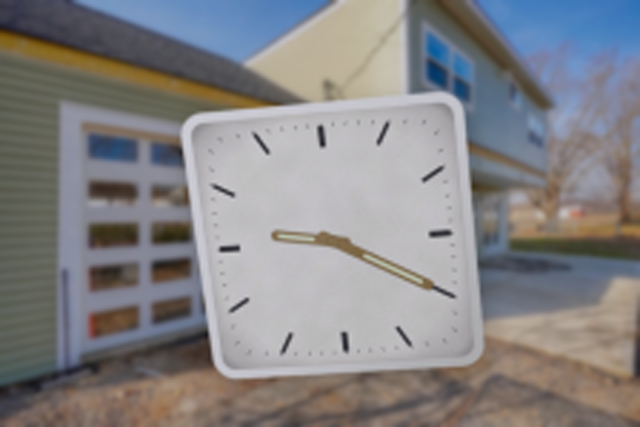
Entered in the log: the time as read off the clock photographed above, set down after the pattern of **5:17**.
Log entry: **9:20**
